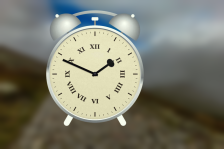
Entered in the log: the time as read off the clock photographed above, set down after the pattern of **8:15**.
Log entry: **1:49**
